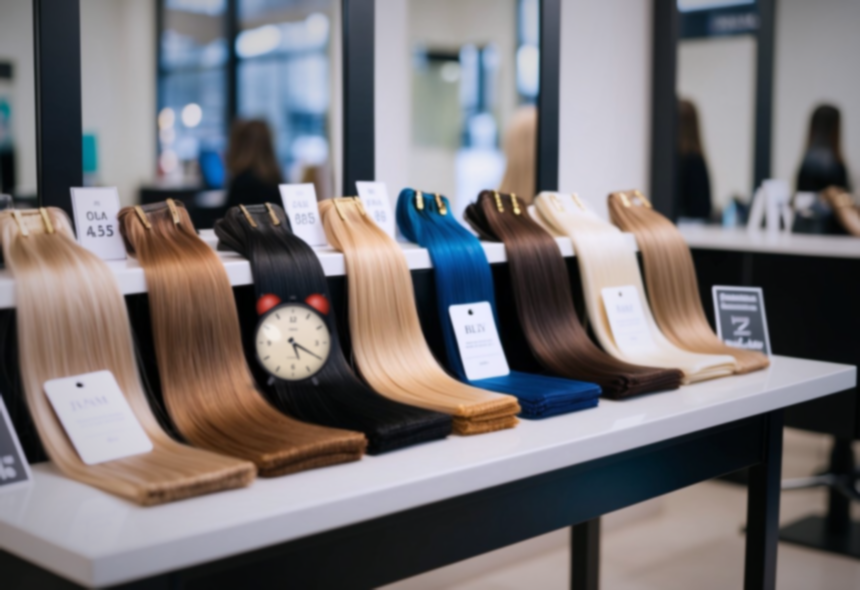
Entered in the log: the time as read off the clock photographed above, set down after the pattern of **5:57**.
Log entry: **5:20**
